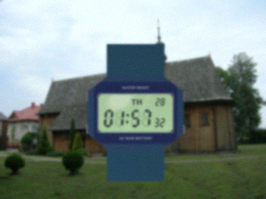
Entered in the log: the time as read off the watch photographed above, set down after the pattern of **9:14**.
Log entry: **1:57**
